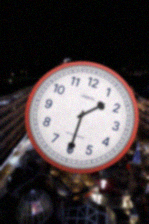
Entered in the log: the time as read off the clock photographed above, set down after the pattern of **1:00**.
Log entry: **1:30**
